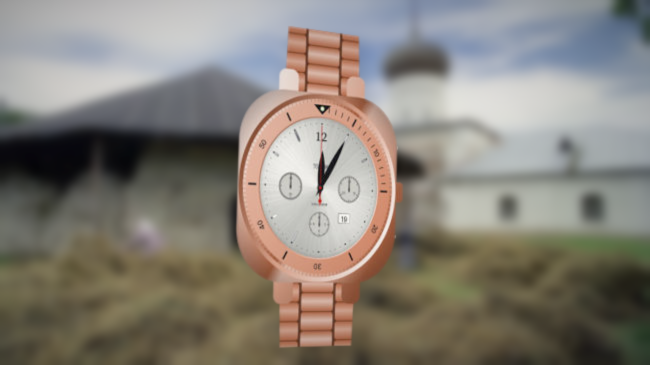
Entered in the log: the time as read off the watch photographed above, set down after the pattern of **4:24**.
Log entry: **12:05**
